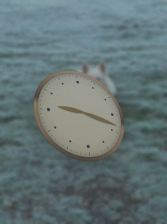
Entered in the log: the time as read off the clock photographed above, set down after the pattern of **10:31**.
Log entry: **9:18**
